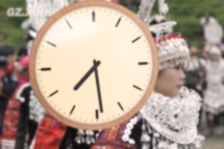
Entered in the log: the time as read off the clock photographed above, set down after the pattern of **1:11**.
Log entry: **7:29**
